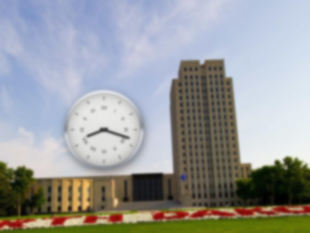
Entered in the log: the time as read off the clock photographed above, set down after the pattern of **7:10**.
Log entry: **8:18**
